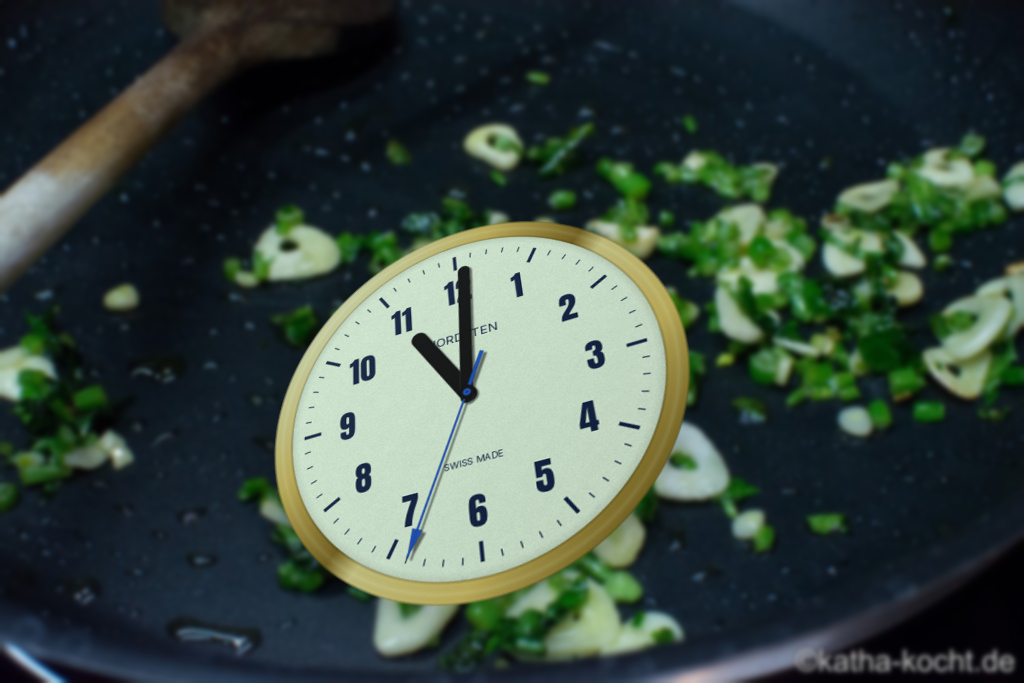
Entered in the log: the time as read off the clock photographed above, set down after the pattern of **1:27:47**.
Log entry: **11:00:34**
